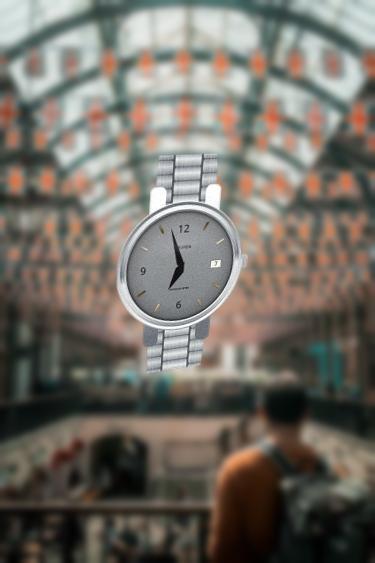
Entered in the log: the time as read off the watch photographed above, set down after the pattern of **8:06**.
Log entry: **6:57**
